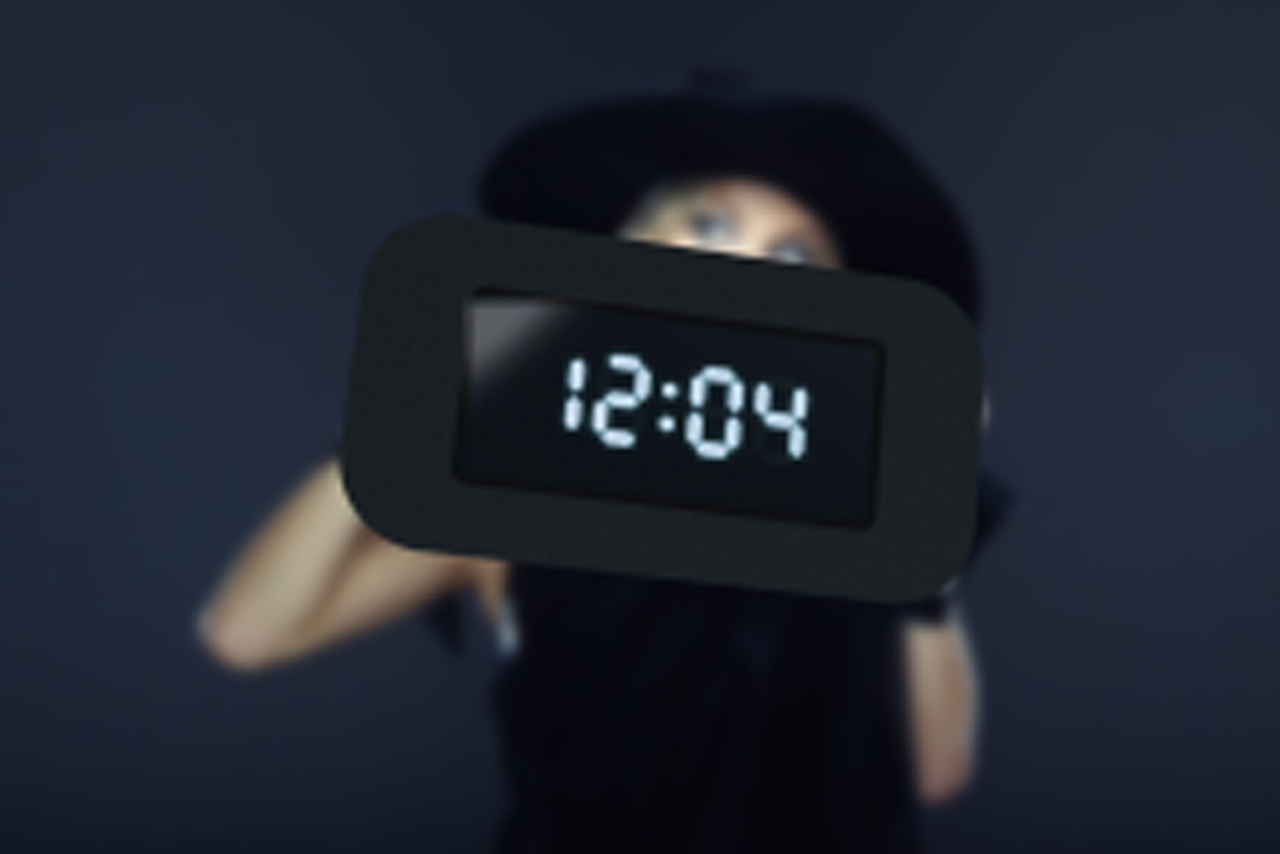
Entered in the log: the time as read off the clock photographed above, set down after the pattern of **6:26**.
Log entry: **12:04**
